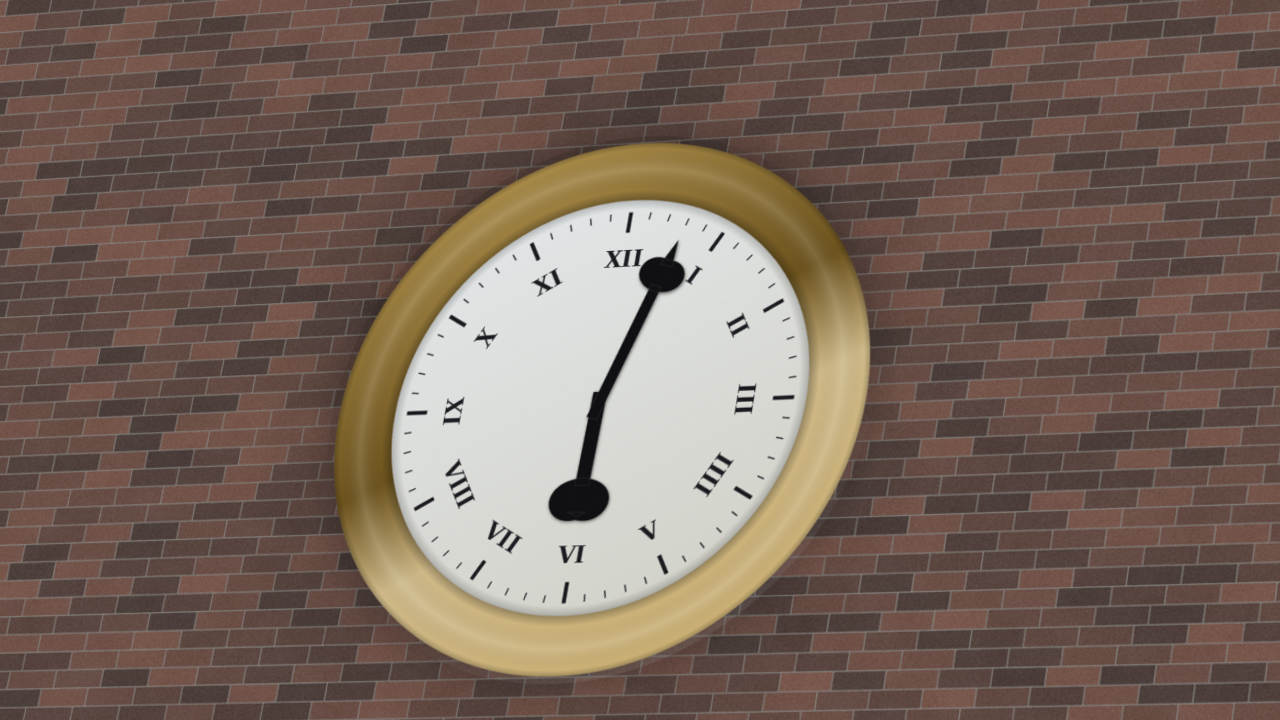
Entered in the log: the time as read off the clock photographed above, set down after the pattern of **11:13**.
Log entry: **6:03**
